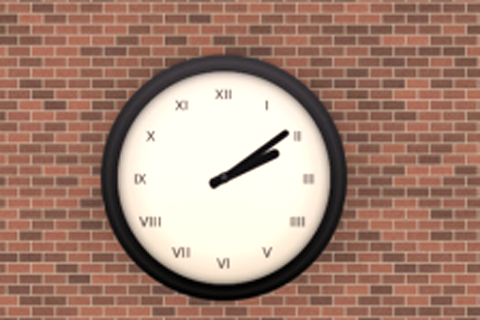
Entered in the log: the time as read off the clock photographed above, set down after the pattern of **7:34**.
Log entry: **2:09**
